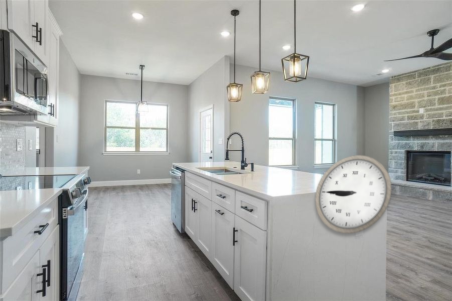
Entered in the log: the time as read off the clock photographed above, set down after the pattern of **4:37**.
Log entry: **8:45**
